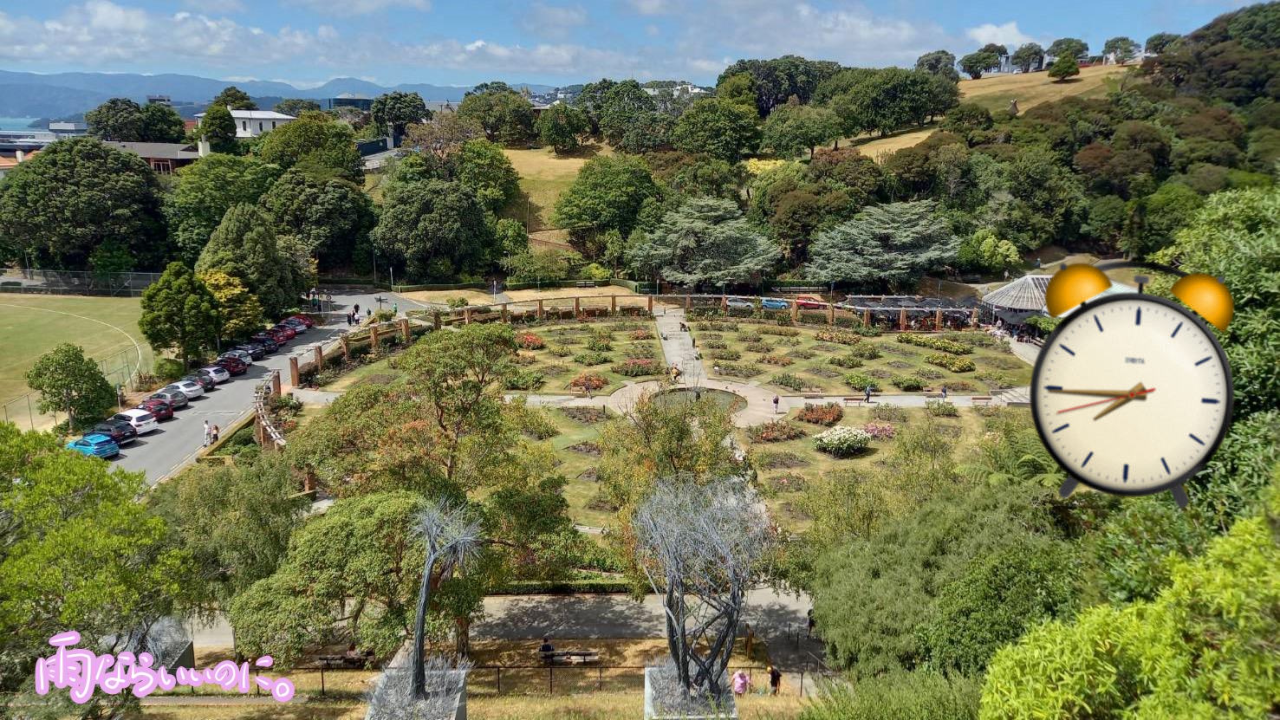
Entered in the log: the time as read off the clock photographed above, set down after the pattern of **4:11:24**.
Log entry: **7:44:42**
